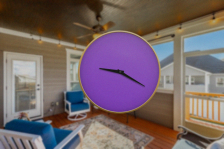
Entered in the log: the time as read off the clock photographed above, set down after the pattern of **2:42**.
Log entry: **9:20**
